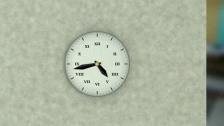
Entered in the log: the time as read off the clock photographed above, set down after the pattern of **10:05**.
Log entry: **4:43**
